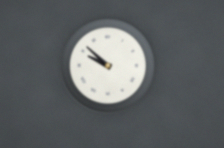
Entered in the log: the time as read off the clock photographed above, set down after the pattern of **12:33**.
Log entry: **9:52**
